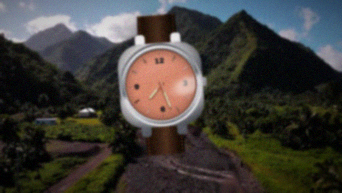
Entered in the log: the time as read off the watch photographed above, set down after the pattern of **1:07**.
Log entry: **7:27**
